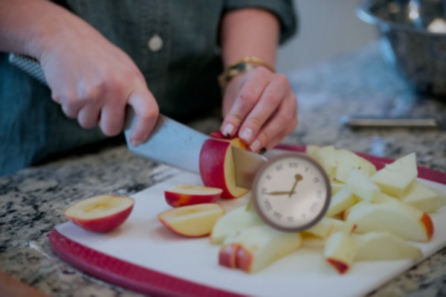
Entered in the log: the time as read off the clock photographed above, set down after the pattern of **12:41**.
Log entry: **12:44**
